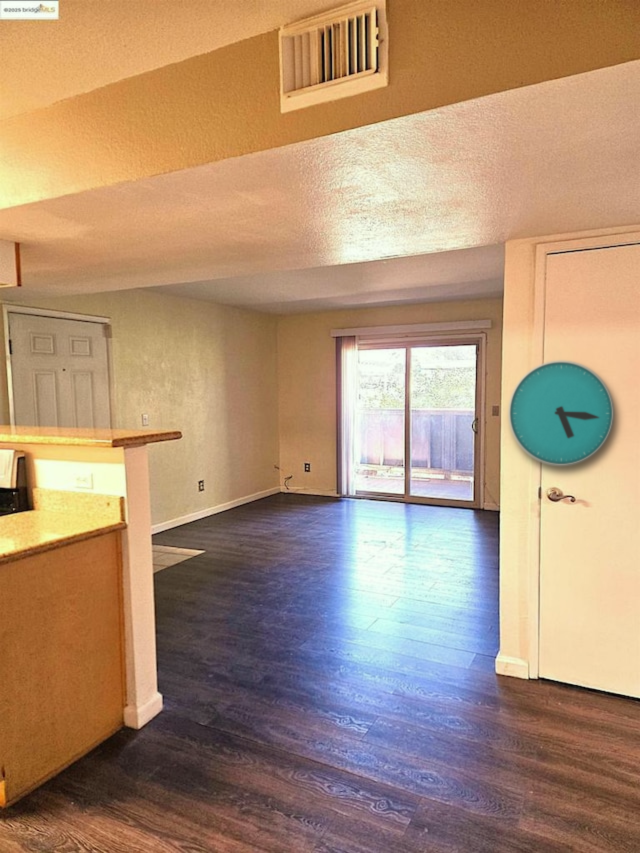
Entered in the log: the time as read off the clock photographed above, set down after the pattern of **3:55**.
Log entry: **5:16**
